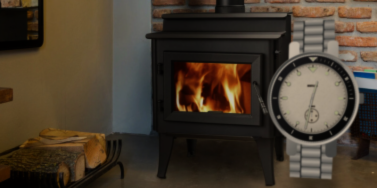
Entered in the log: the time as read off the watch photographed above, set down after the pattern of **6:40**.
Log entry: **12:32**
